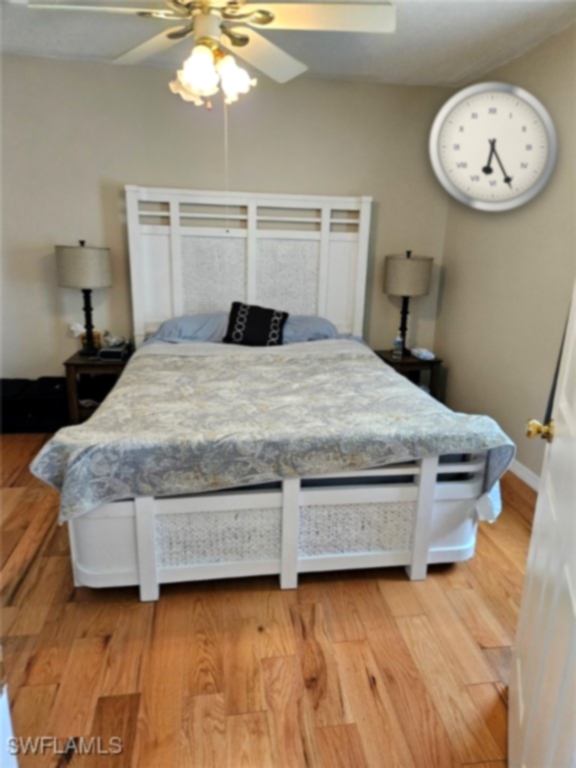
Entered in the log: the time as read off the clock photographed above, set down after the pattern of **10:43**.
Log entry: **6:26**
